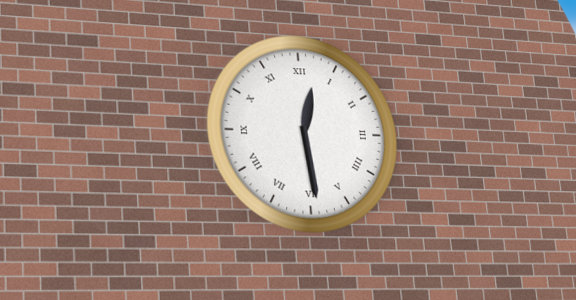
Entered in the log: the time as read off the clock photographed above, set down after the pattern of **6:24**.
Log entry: **12:29**
